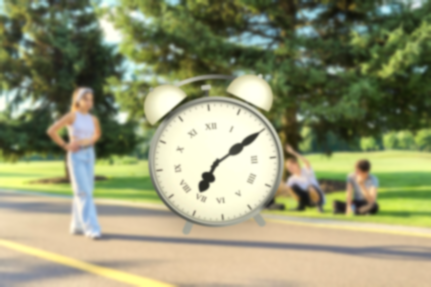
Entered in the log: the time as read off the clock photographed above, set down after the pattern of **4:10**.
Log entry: **7:10**
